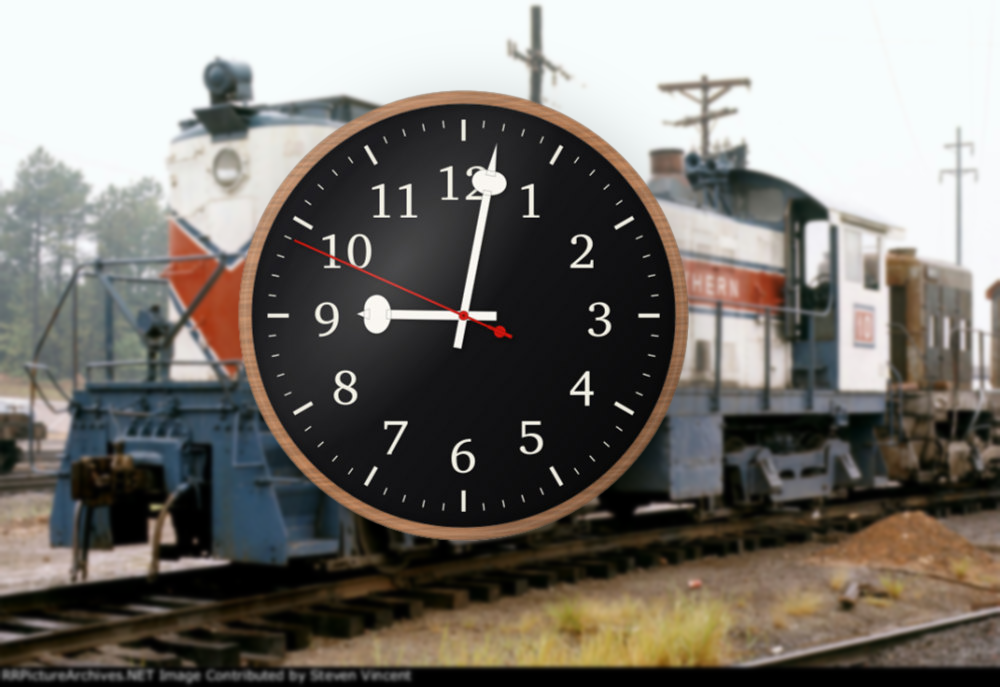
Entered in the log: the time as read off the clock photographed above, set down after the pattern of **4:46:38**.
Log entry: **9:01:49**
